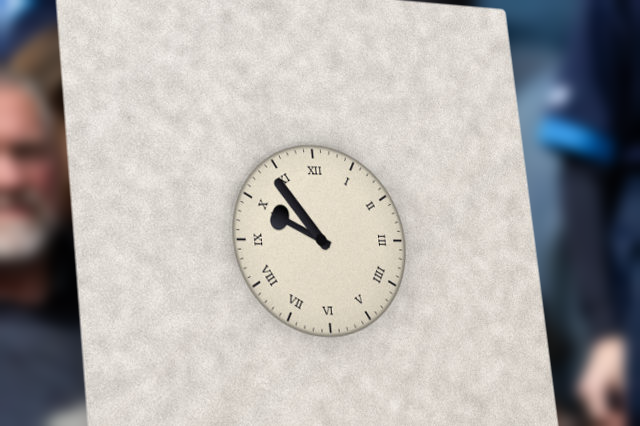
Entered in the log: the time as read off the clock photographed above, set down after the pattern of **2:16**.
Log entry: **9:54**
